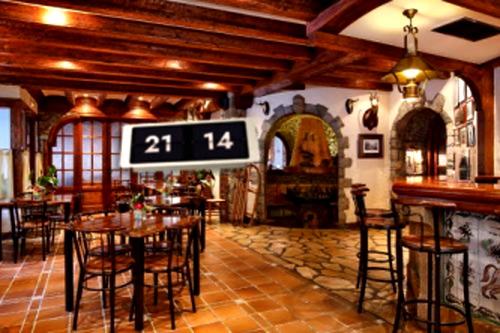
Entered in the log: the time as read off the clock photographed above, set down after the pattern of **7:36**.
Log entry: **21:14**
